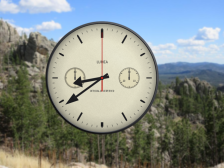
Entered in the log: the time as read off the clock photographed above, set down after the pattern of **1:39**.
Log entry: **8:39**
